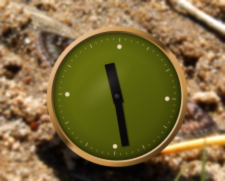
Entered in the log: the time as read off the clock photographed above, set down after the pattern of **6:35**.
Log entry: **11:28**
